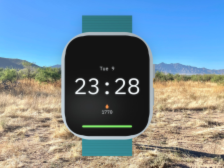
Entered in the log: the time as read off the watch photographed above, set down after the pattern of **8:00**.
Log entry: **23:28**
